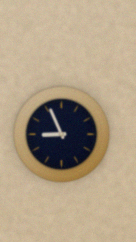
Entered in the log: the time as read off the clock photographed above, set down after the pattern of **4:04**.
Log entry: **8:56**
